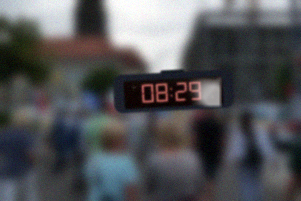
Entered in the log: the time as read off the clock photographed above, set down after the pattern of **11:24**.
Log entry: **8:29**
